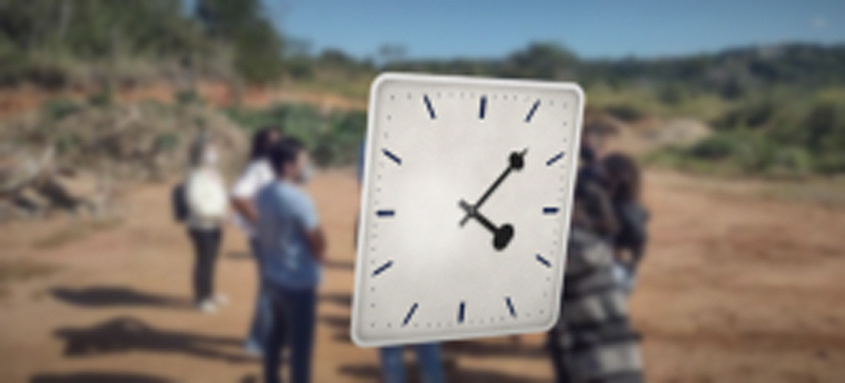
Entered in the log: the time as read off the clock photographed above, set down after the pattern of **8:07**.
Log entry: **4:07**
